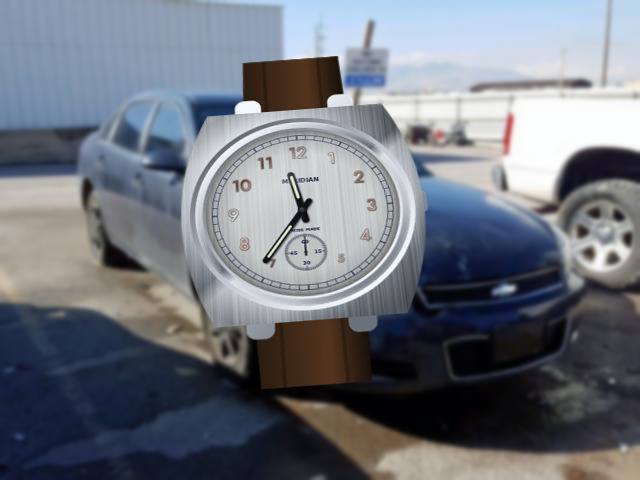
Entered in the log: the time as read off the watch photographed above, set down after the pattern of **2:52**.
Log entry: **11:36**
